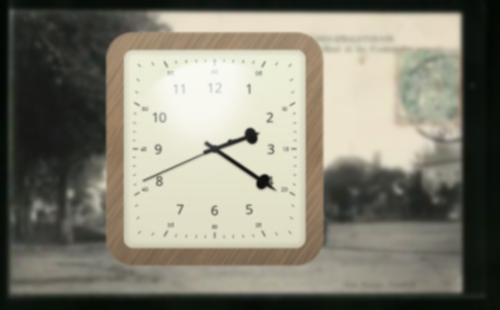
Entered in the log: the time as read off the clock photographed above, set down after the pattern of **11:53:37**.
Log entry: **2:20:41**
